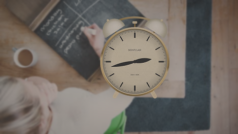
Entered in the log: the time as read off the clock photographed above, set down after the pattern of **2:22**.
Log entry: **2:43**
